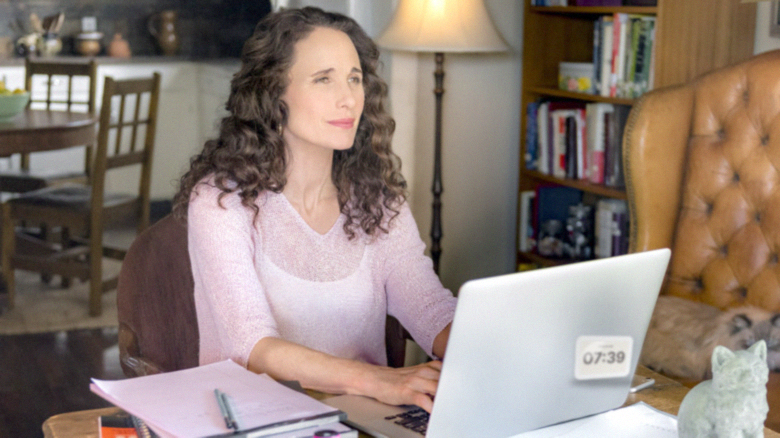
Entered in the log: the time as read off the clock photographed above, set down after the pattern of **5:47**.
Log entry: **7:39**
